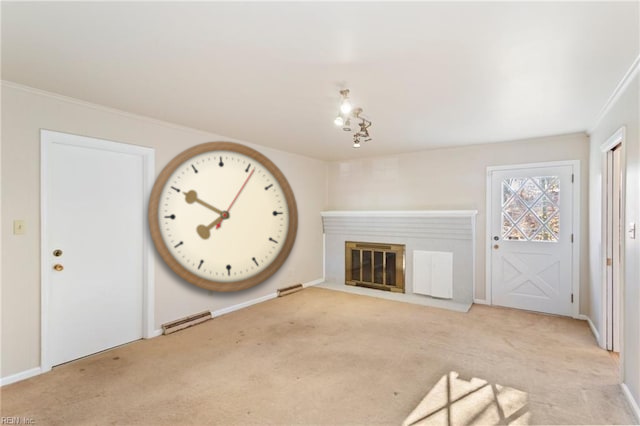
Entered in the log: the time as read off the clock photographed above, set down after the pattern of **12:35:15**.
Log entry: **7:50:06**
